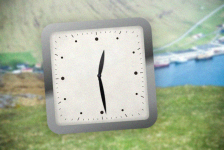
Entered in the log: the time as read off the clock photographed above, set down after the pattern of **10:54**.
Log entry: **12:29**
